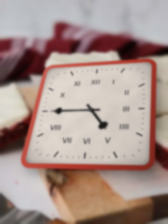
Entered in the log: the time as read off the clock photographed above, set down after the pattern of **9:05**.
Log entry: **4:45**
